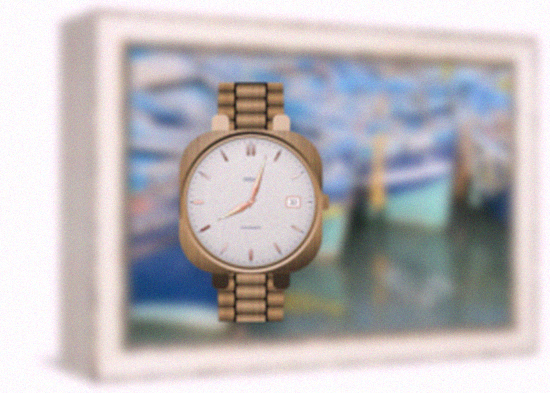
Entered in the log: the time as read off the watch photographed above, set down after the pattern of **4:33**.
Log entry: **8:03**
